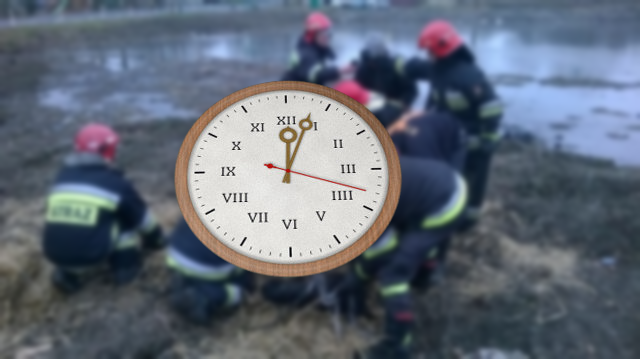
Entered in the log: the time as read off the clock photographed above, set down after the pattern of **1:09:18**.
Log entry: **12:03:18**
